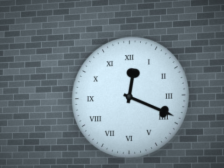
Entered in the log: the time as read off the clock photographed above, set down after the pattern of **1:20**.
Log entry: **12:19**
